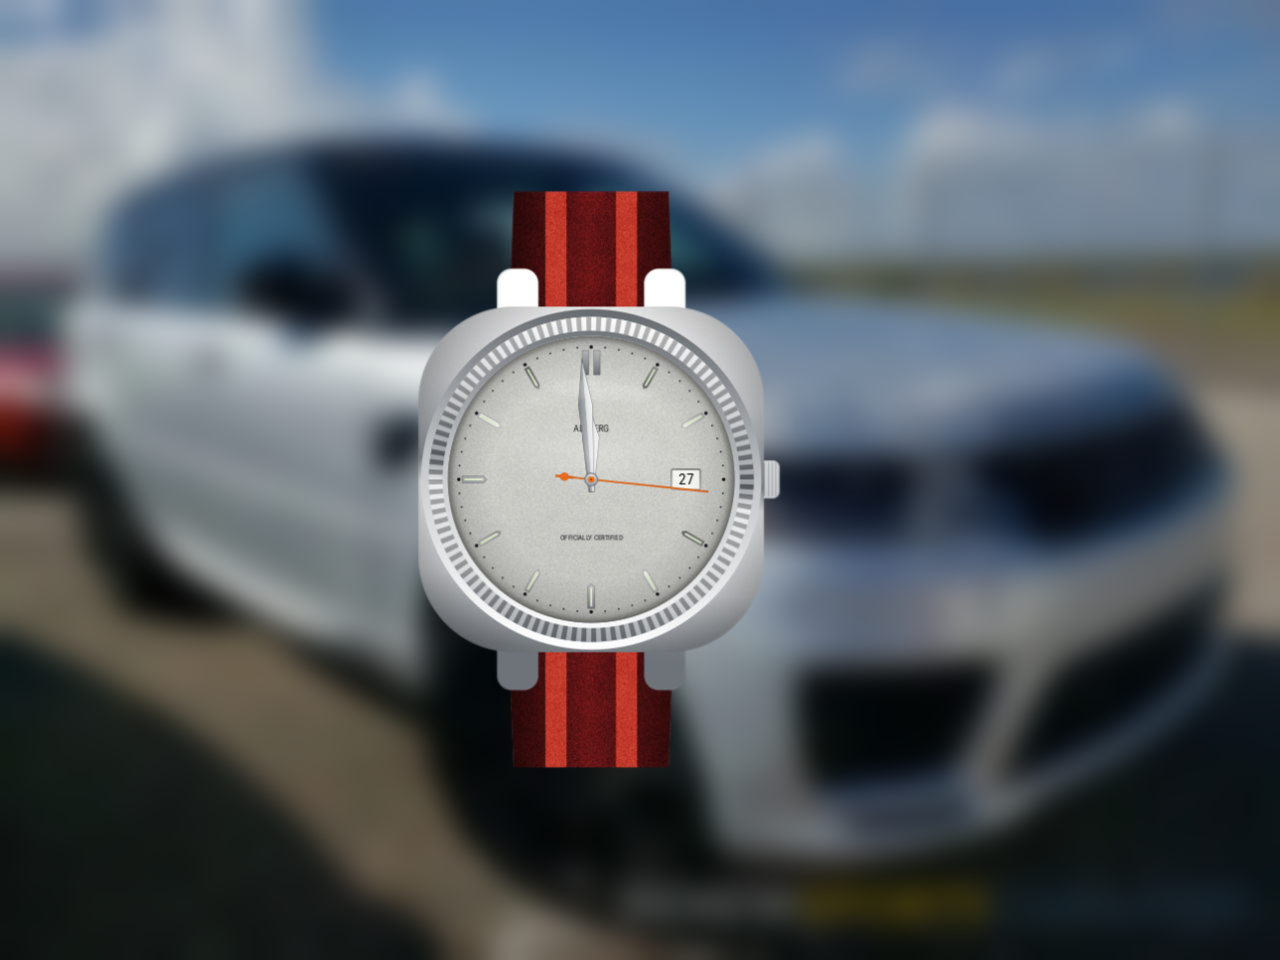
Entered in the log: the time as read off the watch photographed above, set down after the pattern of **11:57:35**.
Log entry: **11:59:16**
